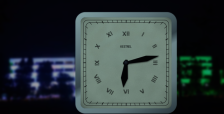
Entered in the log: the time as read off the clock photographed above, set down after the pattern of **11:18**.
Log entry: **6:13**
